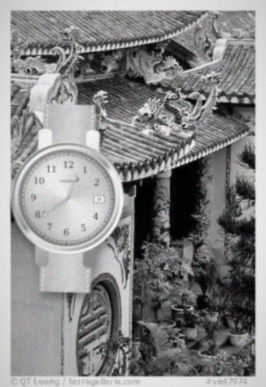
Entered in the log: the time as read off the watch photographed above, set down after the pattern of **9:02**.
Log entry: **12:39**
